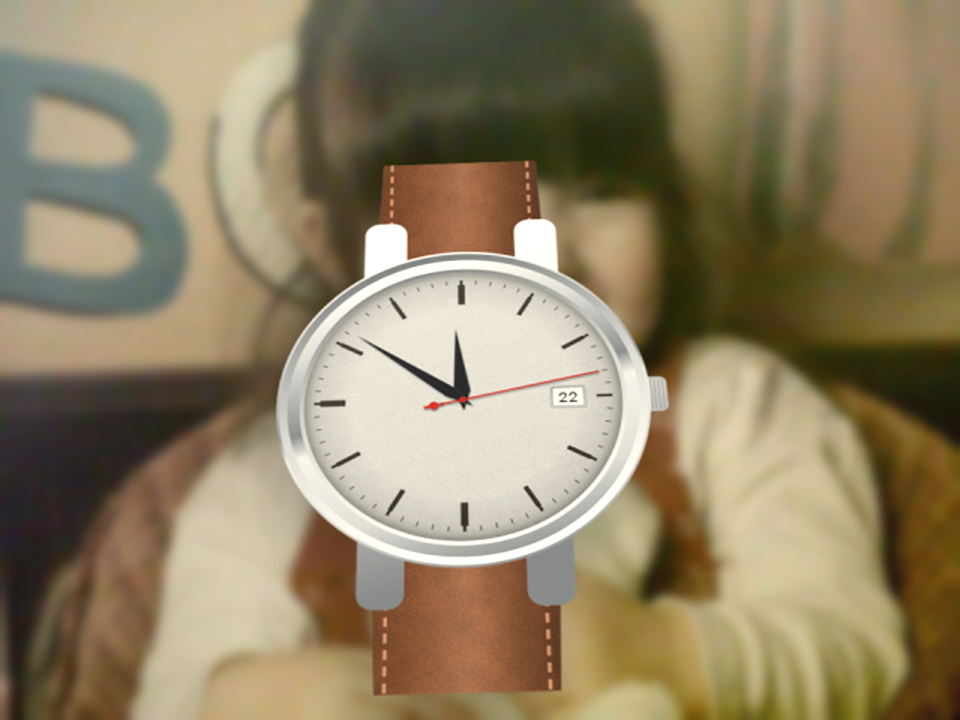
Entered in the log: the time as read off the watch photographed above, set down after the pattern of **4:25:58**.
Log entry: **11:51:13**
